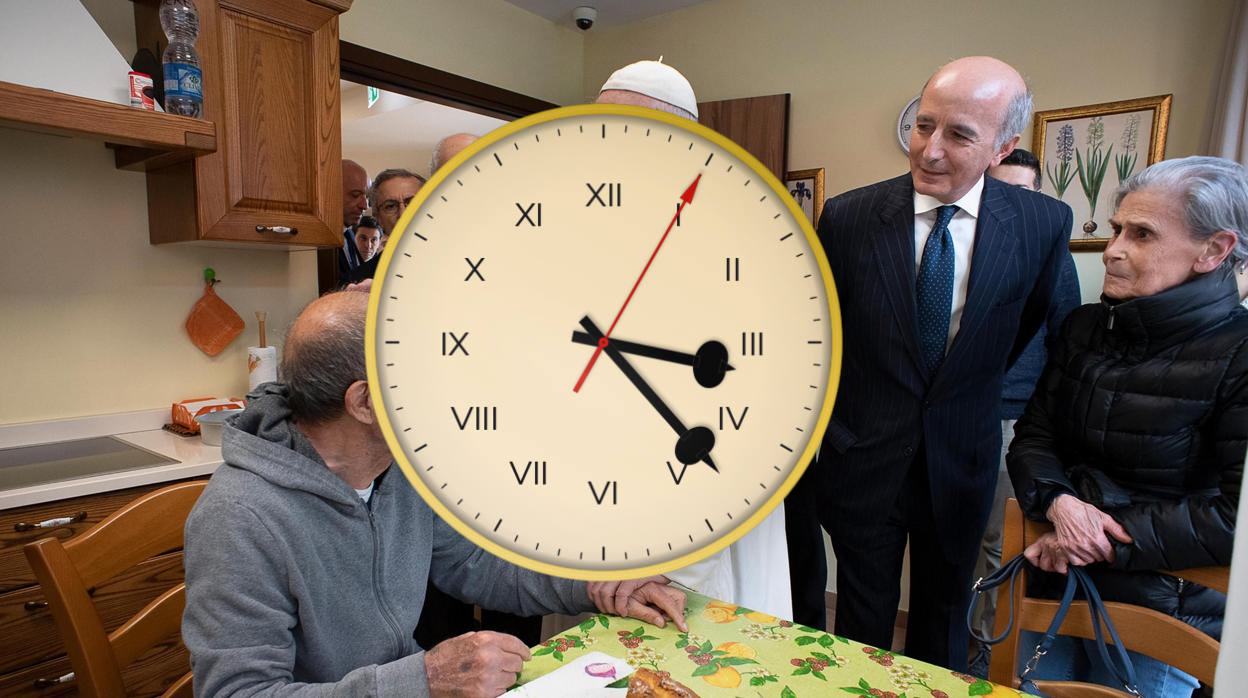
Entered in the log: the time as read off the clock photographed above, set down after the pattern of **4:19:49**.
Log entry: **3:23:05**
